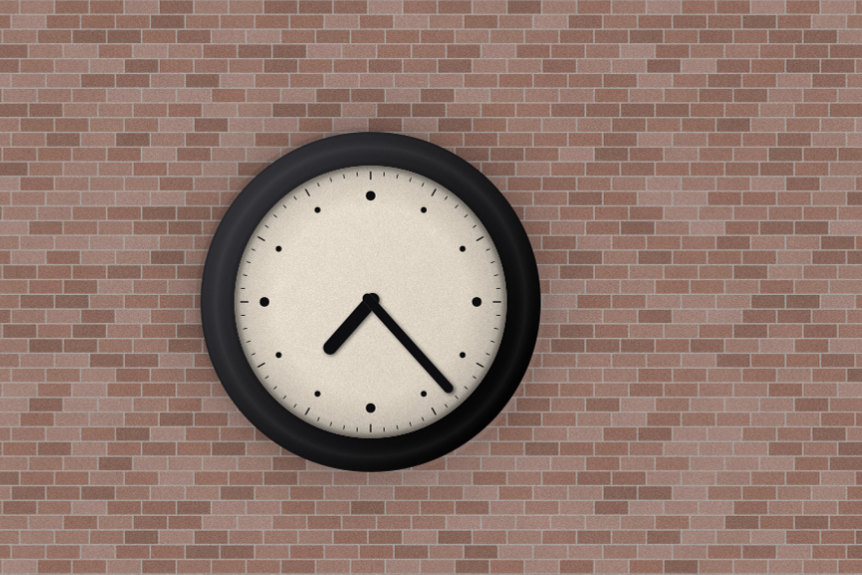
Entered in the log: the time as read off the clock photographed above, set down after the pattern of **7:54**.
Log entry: **7:23**
